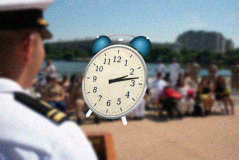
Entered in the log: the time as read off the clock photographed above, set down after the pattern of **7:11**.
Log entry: **2:13**
